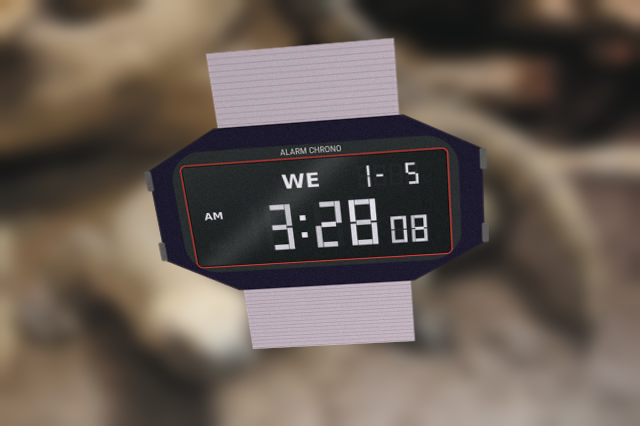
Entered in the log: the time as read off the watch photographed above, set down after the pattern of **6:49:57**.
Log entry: **3:28:08**
